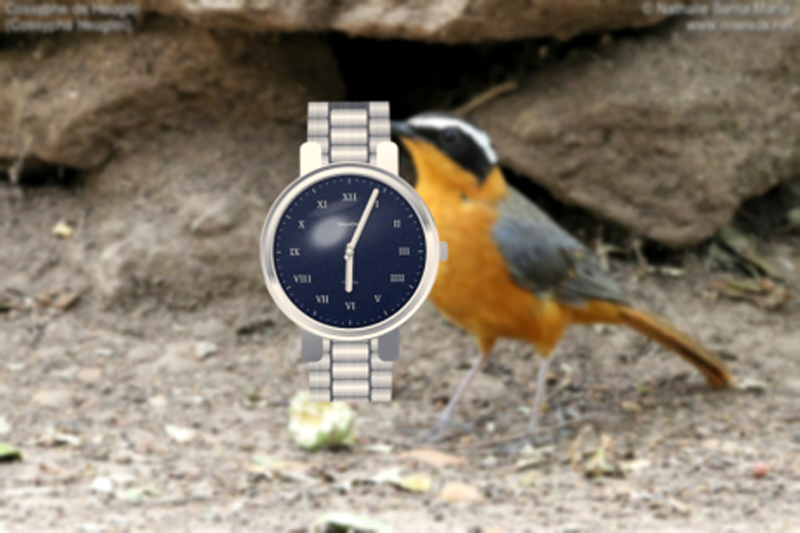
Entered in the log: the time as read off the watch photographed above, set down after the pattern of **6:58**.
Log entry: **6:04**
